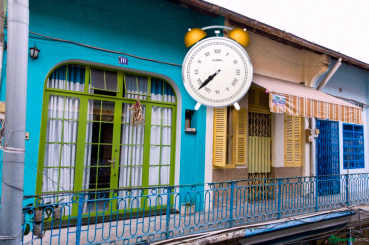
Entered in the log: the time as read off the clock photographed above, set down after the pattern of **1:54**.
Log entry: **7:38**
